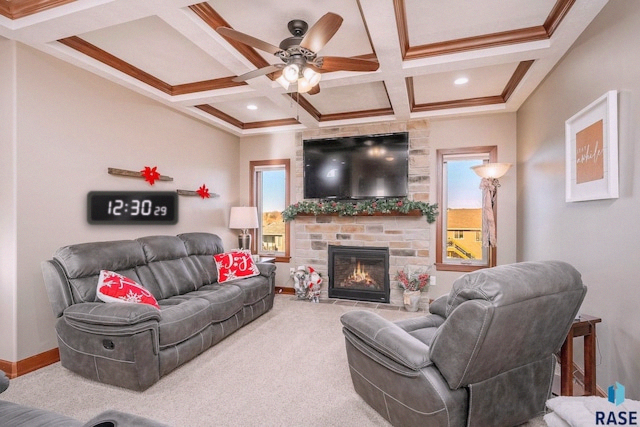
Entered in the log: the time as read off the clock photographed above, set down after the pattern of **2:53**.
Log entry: **12:30**
